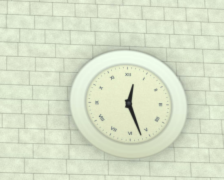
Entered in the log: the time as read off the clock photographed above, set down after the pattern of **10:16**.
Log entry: **12:27**
